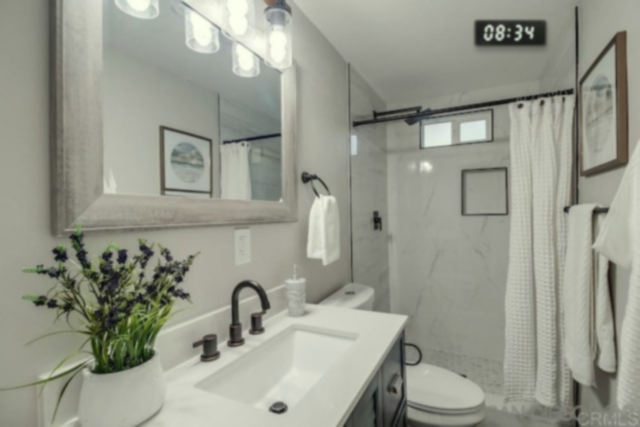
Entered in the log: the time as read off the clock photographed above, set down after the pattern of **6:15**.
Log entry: **8:34**
